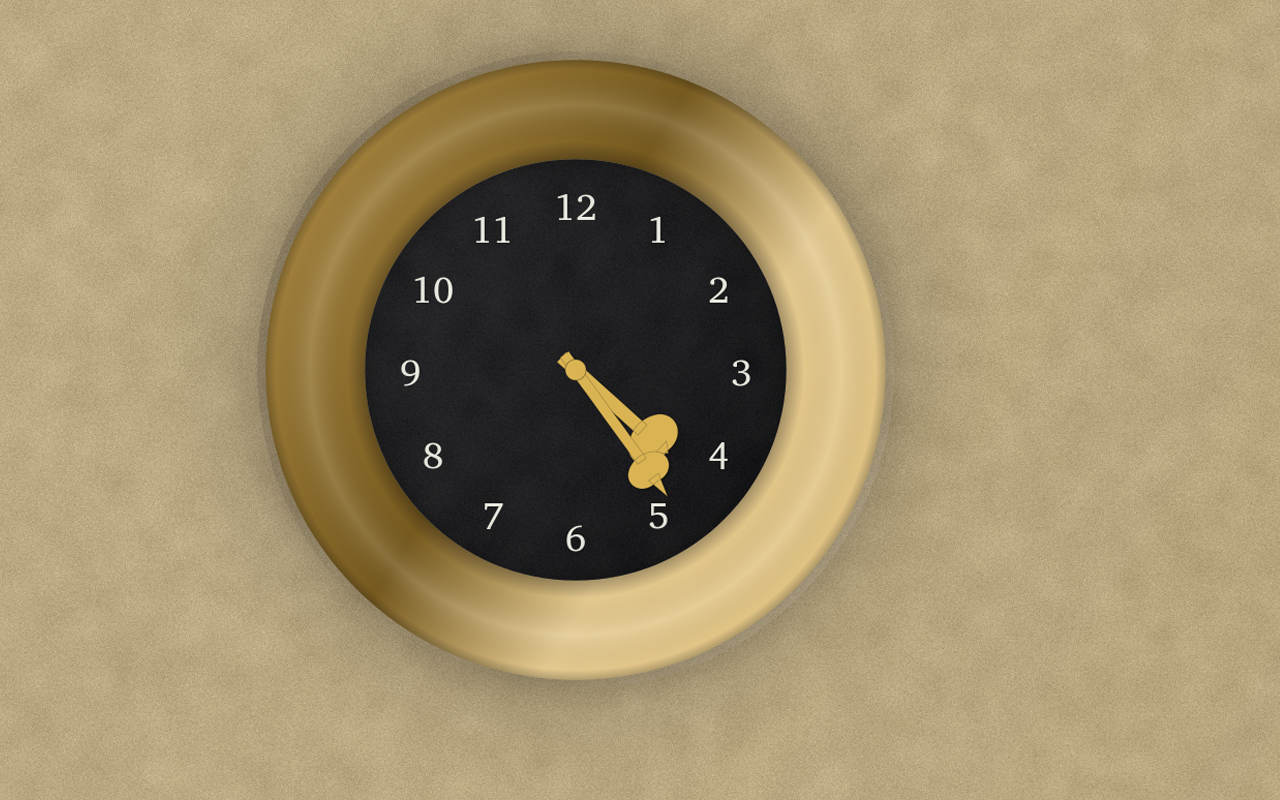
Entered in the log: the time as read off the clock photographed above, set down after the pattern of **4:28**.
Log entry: **4:24**
